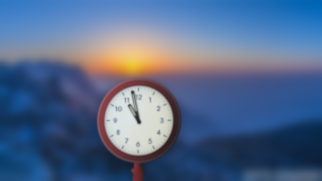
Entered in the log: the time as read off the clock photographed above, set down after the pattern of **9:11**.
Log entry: **10:58**
